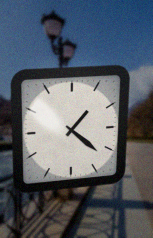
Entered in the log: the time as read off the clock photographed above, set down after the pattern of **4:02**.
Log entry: **1:22**
